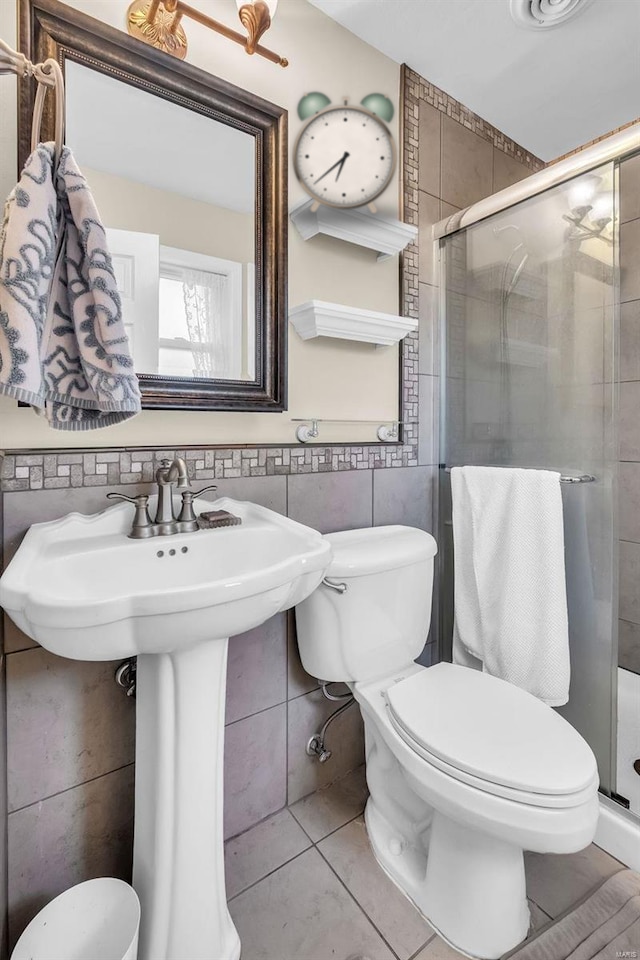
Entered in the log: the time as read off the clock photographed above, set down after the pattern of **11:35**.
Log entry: **6:38**
